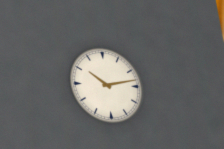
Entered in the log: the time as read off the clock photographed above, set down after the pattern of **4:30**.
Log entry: **10:13**
